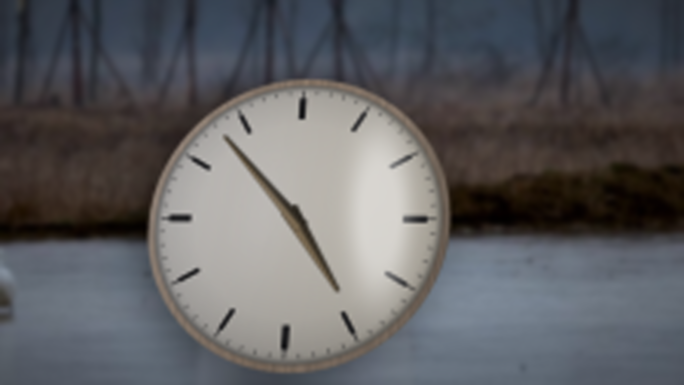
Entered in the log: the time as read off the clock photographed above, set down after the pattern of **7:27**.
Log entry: **4:53**
